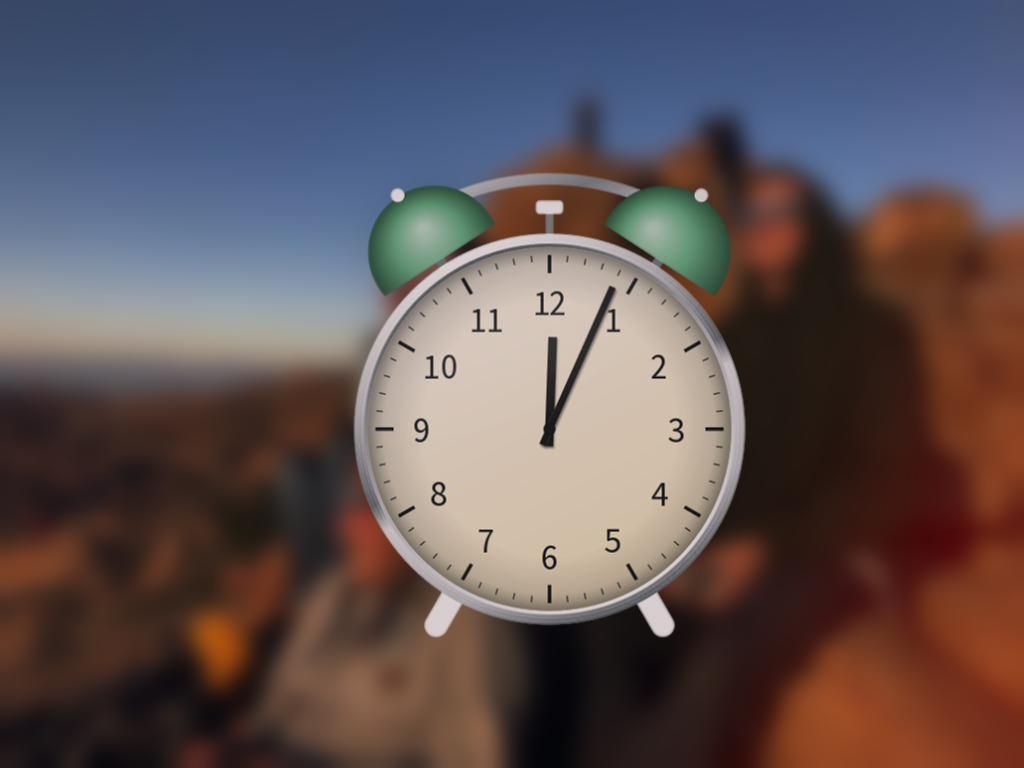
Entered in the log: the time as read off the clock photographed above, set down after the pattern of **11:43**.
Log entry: **12:04**
